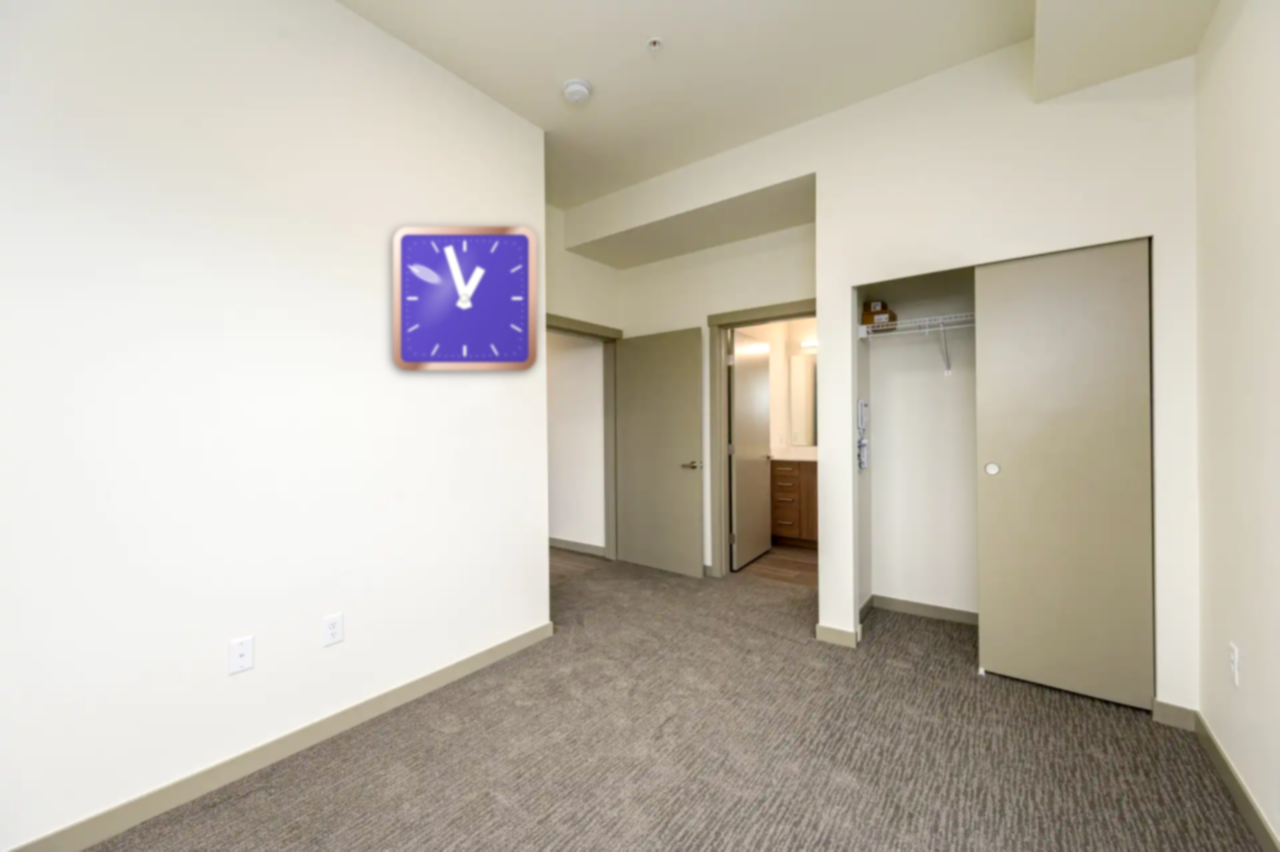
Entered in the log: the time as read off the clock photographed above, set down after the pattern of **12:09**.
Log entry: **12:57**
